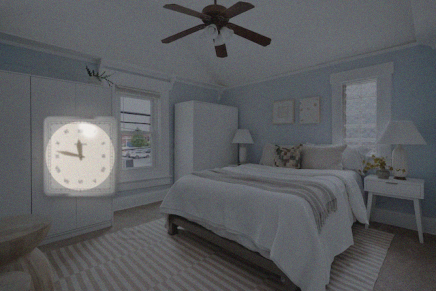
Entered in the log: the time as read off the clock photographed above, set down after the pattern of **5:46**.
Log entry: **11:47**
